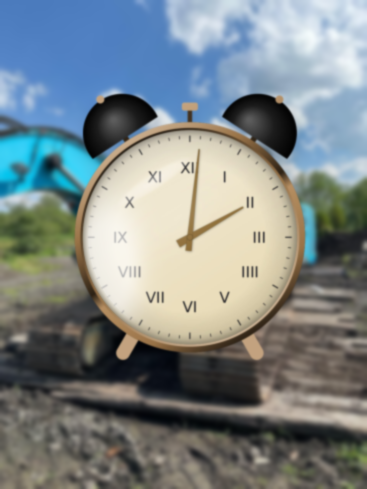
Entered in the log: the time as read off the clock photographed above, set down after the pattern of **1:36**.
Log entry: **2:01**
